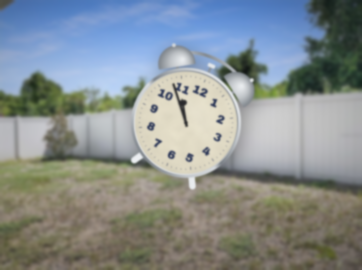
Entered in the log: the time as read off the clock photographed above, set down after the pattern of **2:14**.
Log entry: **10:53**
